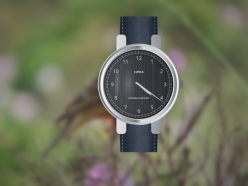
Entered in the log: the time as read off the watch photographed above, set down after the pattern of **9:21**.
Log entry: **4:21**
